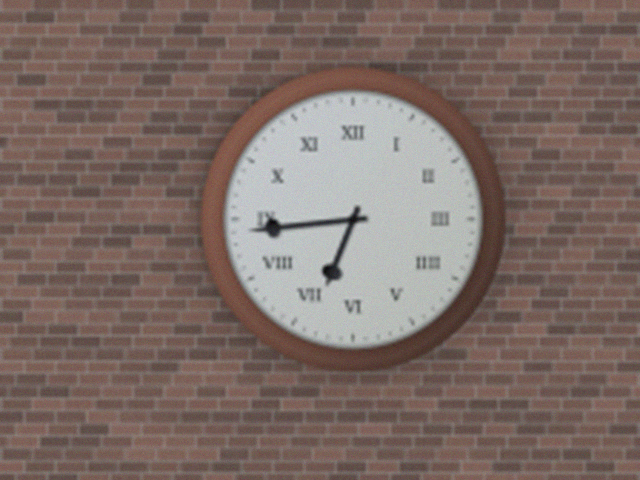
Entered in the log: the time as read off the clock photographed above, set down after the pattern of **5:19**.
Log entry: **6:44**
